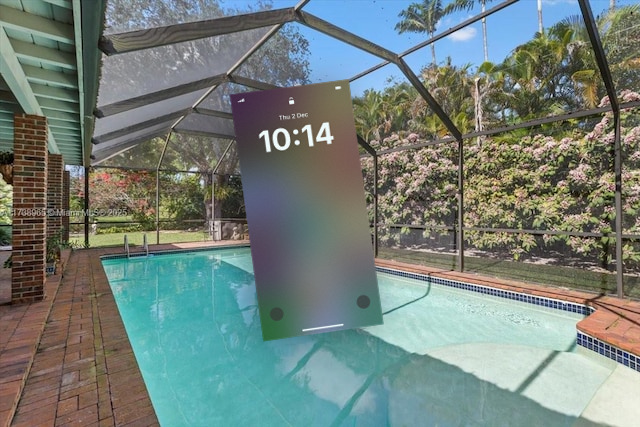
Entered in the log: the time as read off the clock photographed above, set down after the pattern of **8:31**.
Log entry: **10:14**
